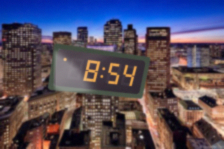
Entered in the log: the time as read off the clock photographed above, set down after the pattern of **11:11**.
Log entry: **8:54**
